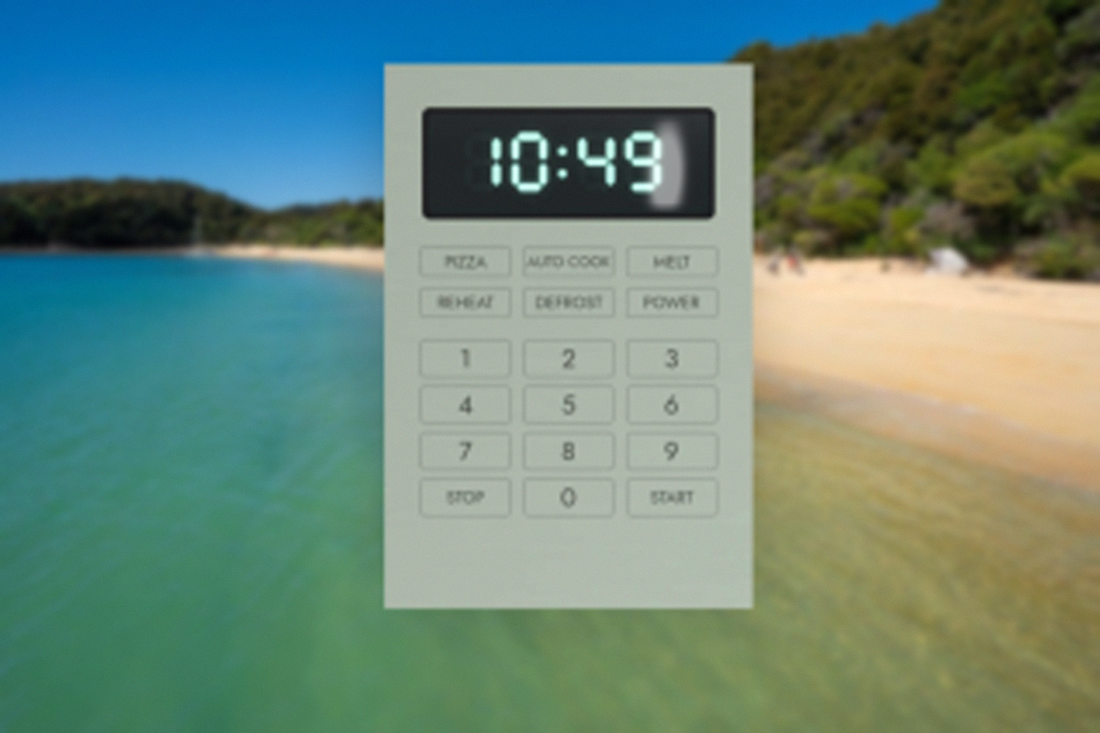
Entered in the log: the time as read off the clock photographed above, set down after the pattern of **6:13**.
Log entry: **10:49**
